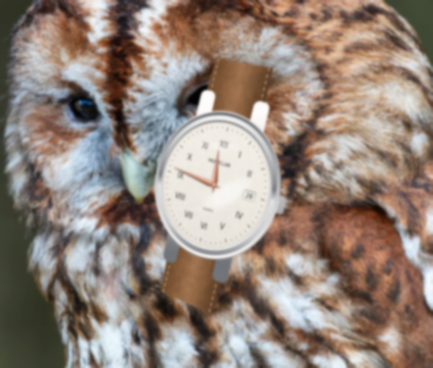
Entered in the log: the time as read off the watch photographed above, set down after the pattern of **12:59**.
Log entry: **11:46**
